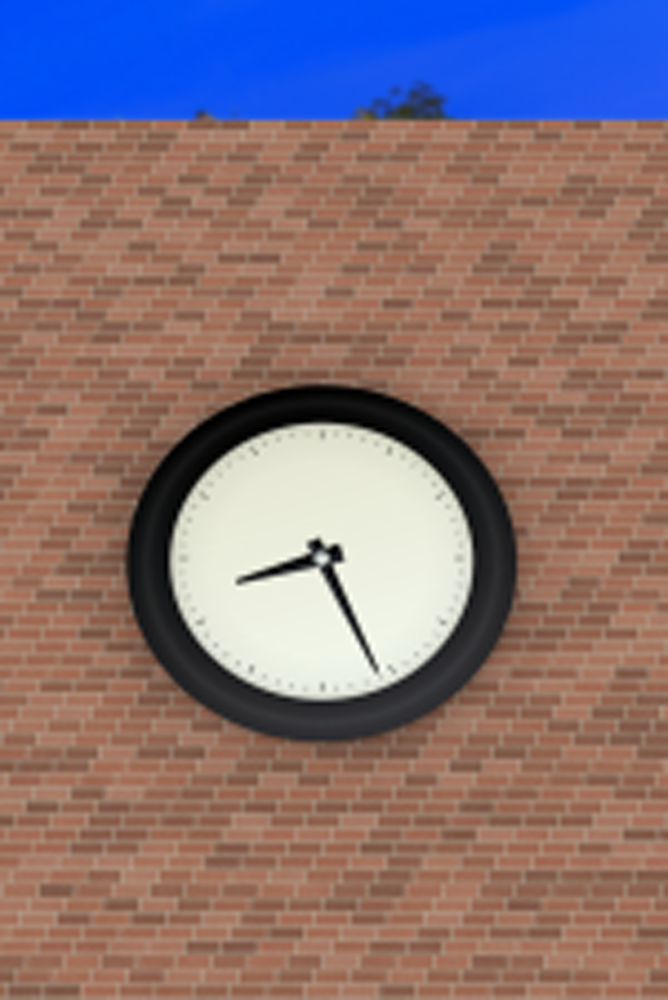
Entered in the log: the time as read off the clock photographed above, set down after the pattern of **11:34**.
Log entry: **8:26**
